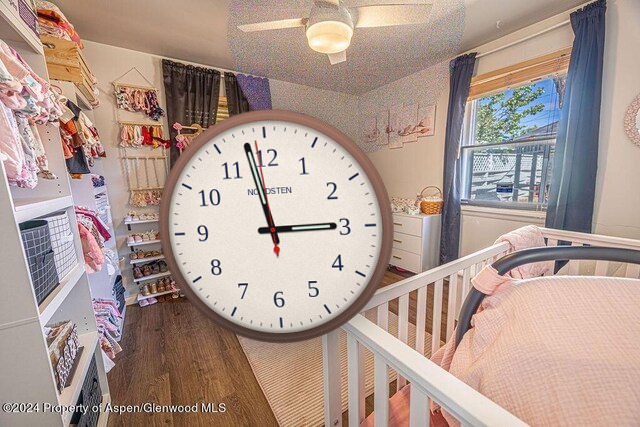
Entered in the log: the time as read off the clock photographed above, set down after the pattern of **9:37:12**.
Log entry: **2:57:59**
